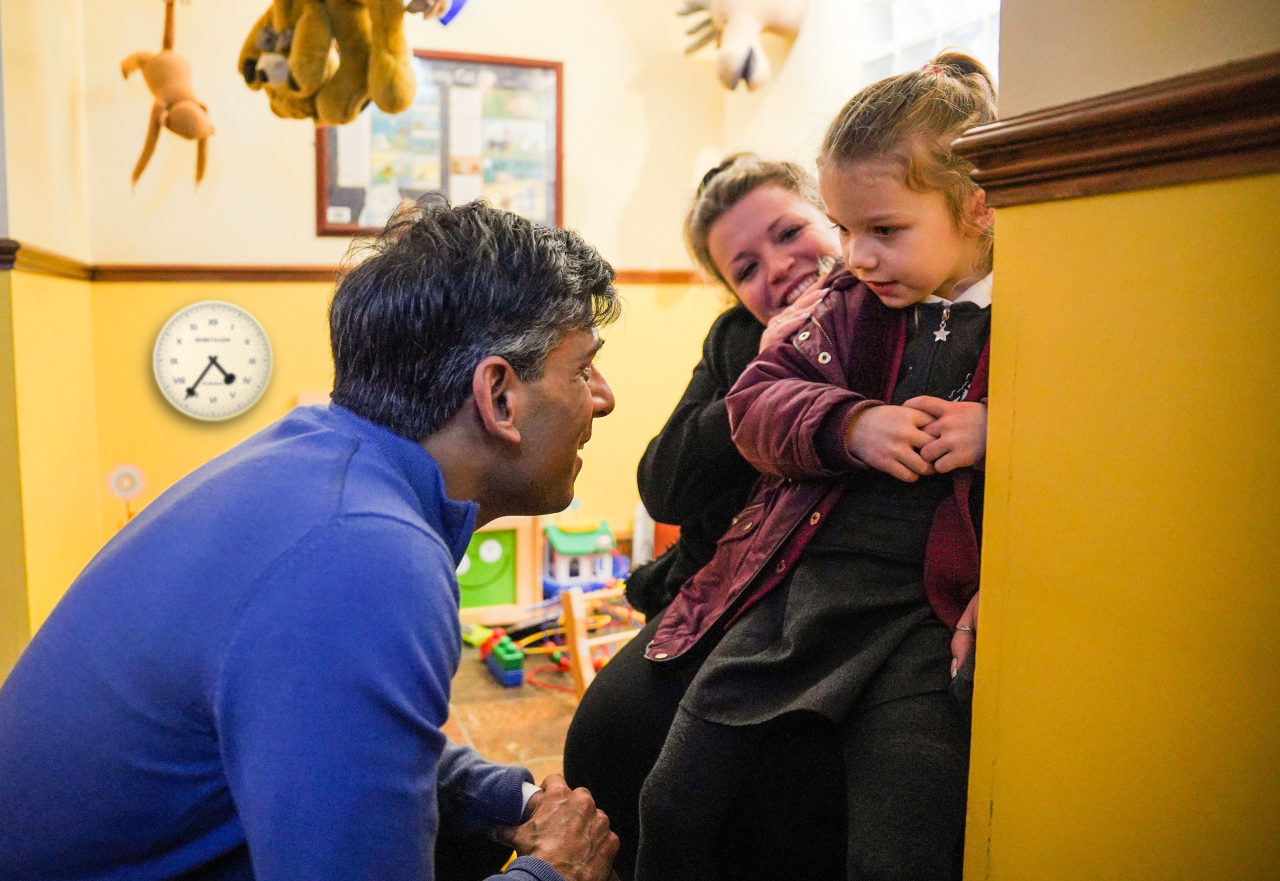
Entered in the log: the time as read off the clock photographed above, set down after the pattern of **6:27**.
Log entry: **4:36**
